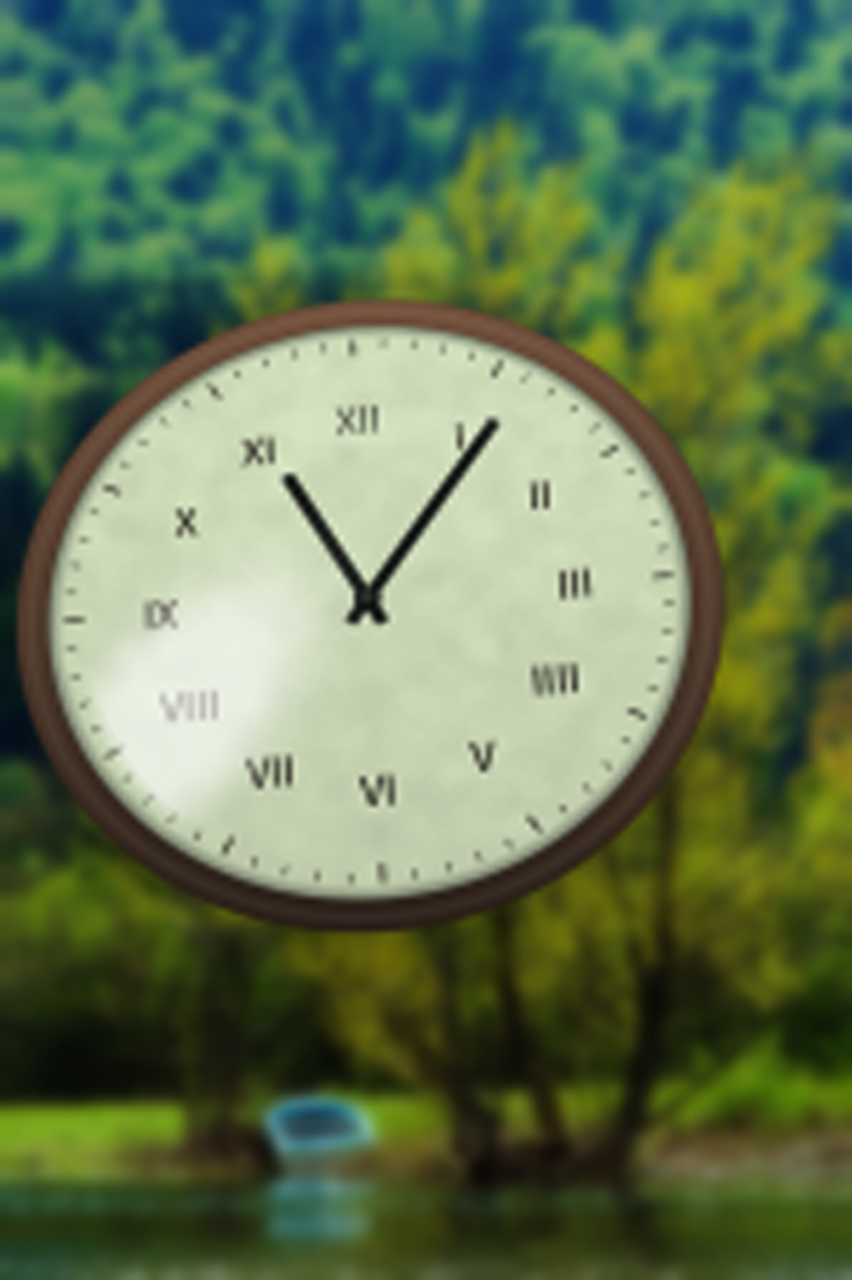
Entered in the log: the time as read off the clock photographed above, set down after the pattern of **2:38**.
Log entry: **11:06**
